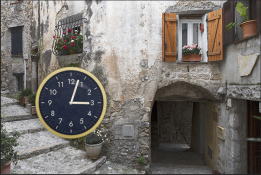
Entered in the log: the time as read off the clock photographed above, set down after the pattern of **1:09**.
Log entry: **3:03**
